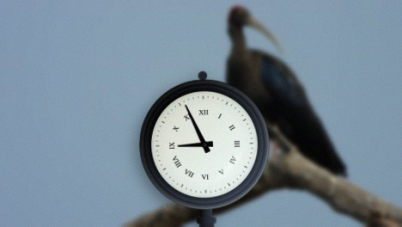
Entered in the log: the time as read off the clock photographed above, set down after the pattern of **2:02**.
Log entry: **8:56**
